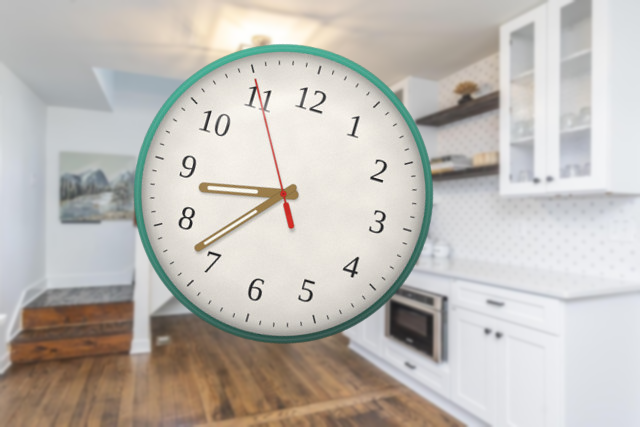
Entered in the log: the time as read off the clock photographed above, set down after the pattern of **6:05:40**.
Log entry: **8:36:55**
